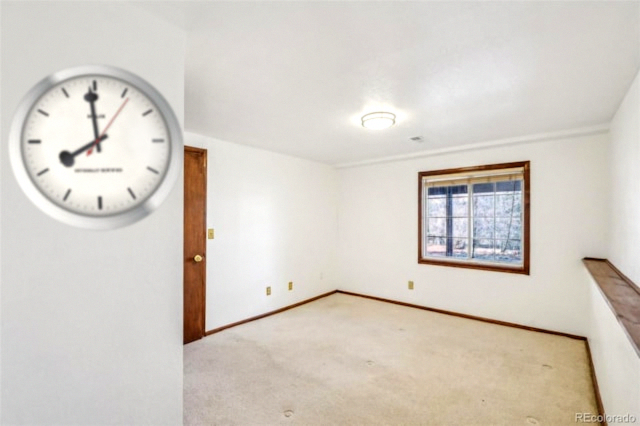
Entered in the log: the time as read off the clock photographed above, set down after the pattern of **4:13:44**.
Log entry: **7:59:06**
